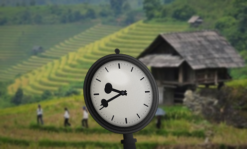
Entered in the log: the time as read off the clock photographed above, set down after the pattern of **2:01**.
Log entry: **9:41**
